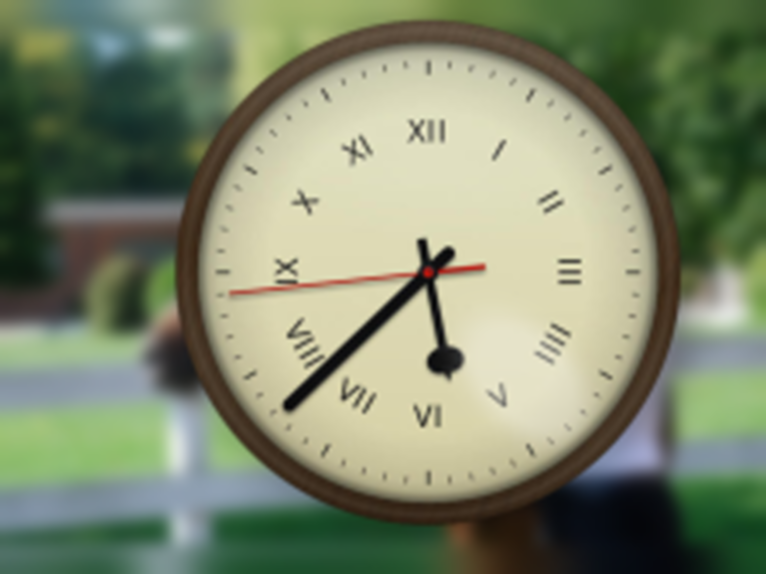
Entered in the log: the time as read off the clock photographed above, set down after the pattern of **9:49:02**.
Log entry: **5:37:44**
